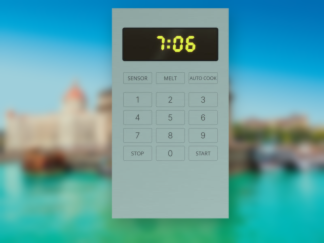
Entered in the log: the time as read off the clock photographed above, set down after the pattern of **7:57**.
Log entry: **7:06**
